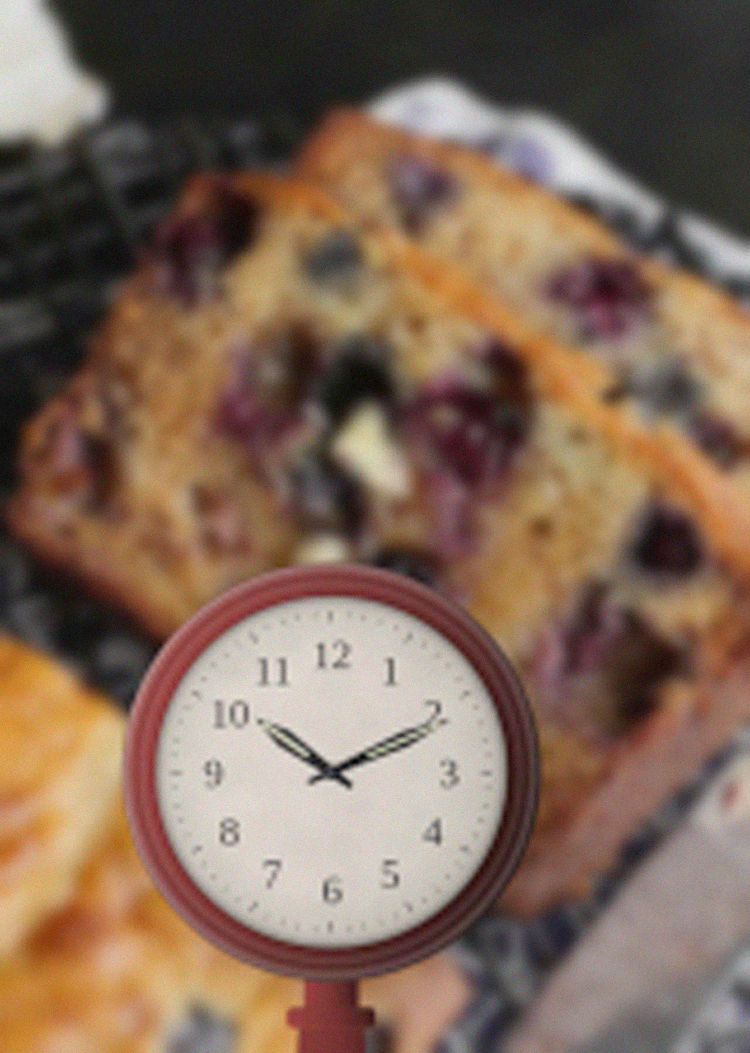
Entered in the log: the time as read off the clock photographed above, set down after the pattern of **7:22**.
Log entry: **10:11**
